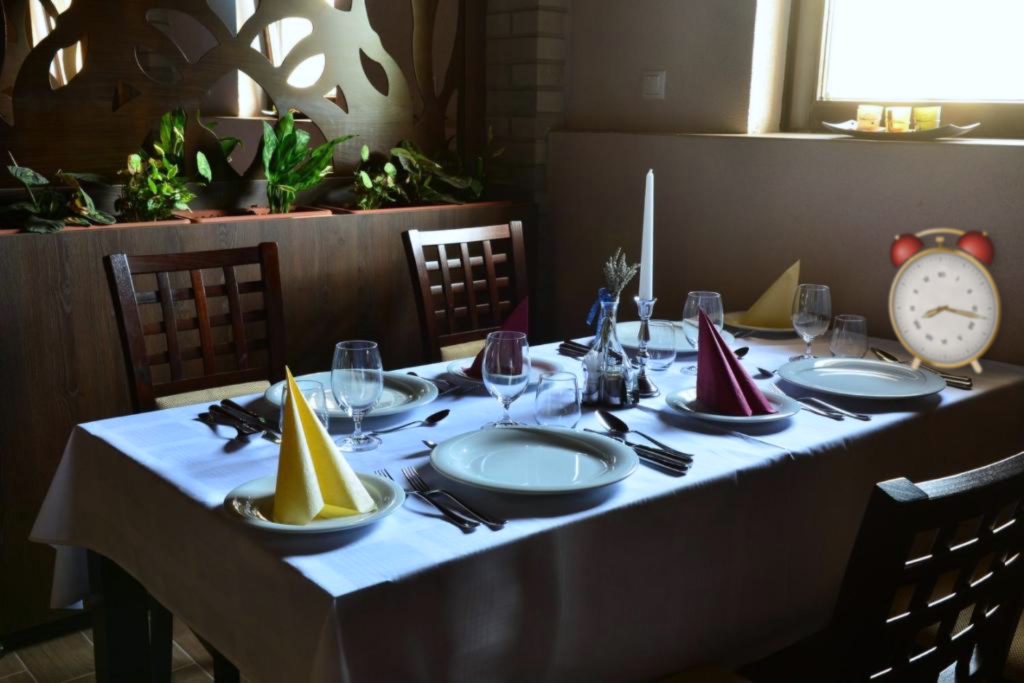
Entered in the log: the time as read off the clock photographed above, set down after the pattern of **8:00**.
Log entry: **8:17**
